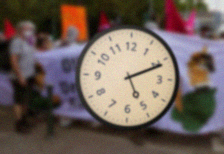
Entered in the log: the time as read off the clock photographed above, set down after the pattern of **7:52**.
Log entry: **5:11**
